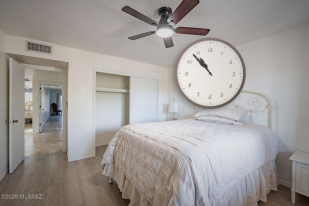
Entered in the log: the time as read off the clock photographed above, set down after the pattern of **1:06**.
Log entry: **10:53**
